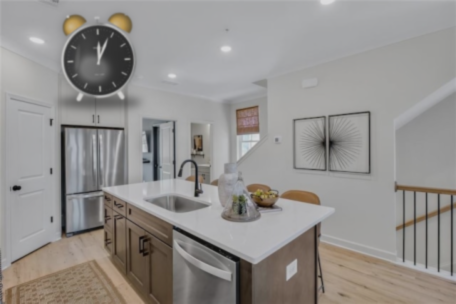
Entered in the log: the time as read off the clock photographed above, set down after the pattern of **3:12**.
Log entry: **12:04**
